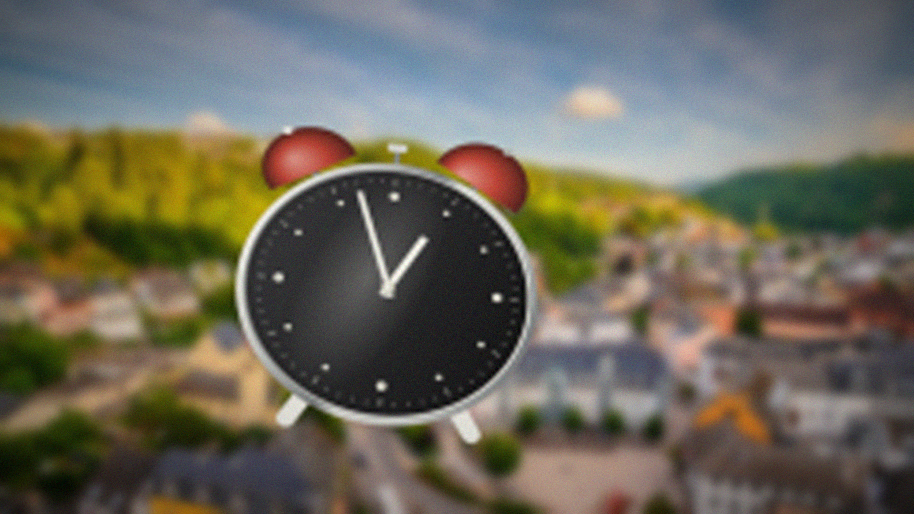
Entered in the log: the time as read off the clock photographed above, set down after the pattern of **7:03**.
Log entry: **12:57**
